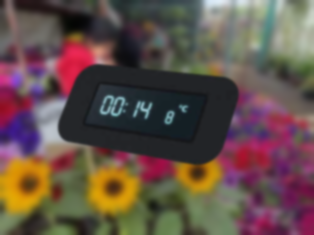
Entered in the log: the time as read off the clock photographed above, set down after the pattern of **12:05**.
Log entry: **0:14**
